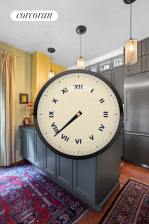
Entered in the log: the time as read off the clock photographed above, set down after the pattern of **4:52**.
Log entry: **7:38**
